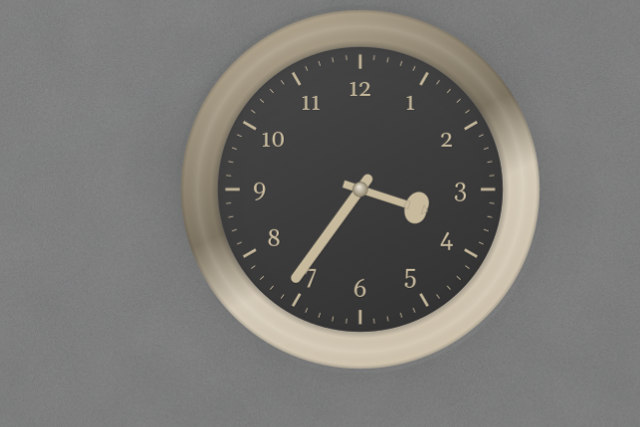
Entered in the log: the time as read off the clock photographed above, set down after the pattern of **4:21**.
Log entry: **3:36**
